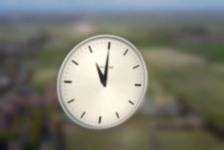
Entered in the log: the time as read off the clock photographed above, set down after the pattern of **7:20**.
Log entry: **11:00**
